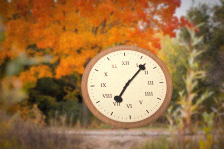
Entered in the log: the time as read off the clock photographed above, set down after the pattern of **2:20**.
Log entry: **7:07**
